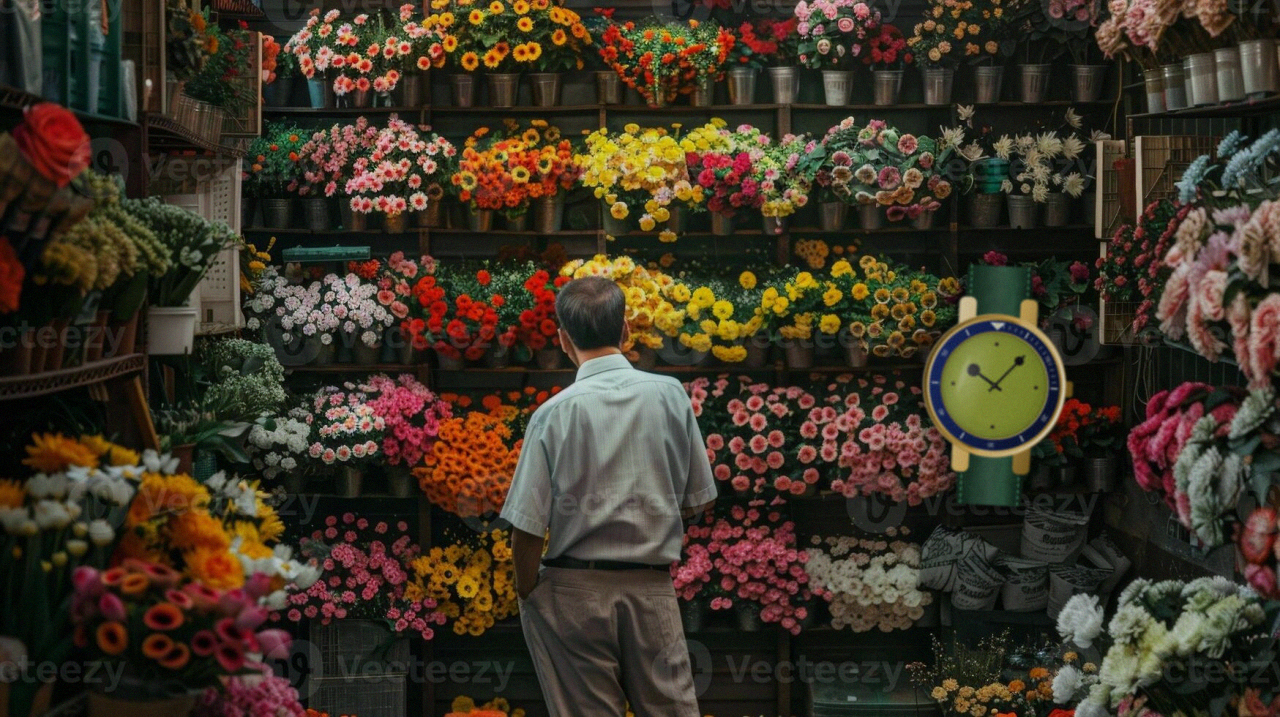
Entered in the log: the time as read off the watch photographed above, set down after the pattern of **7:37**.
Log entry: **10:07**
